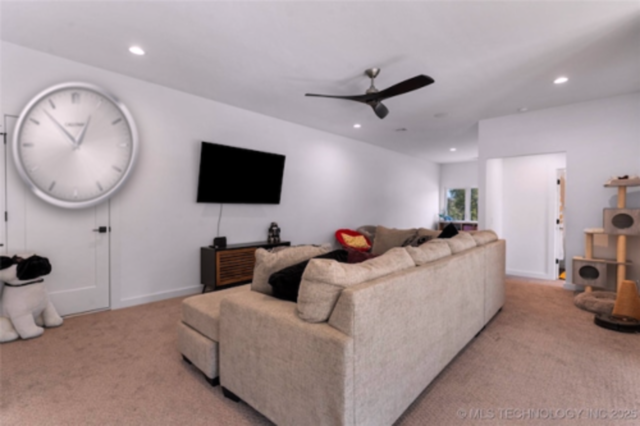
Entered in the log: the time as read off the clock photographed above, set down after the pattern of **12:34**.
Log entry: **12:53**
